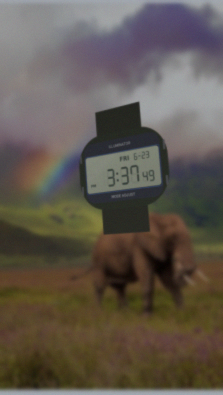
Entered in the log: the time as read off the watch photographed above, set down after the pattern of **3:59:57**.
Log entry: **3:37:49**
